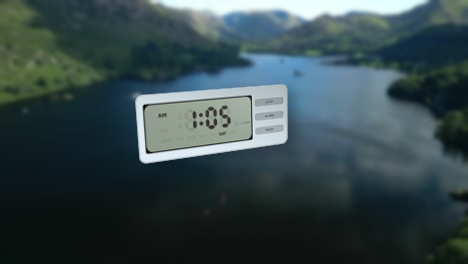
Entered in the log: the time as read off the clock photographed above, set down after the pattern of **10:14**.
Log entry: **1:05**
